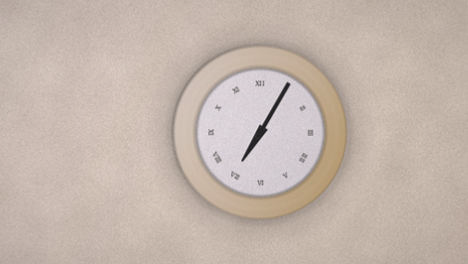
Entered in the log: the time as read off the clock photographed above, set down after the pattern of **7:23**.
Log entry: **7:05**
